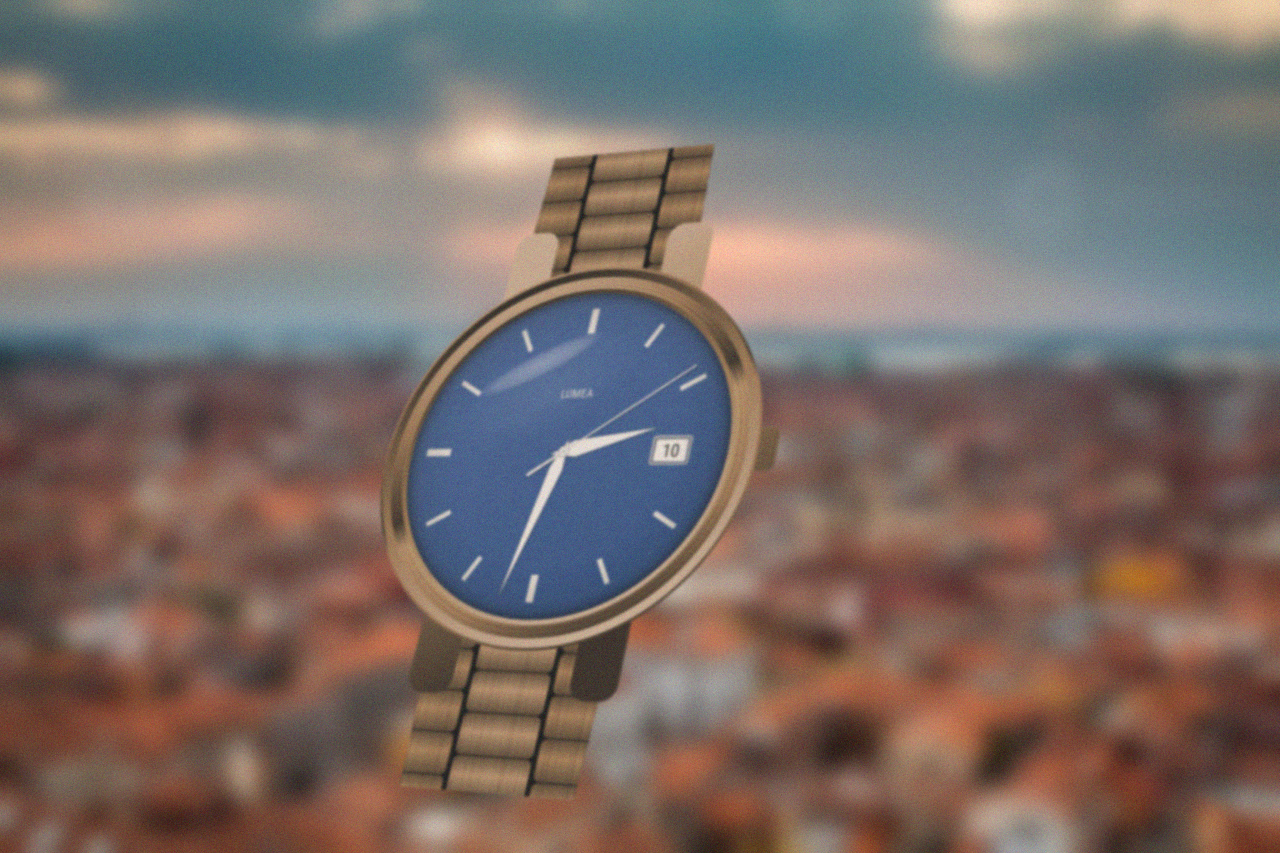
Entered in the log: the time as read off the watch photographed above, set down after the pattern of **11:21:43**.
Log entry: **2:32:09**
